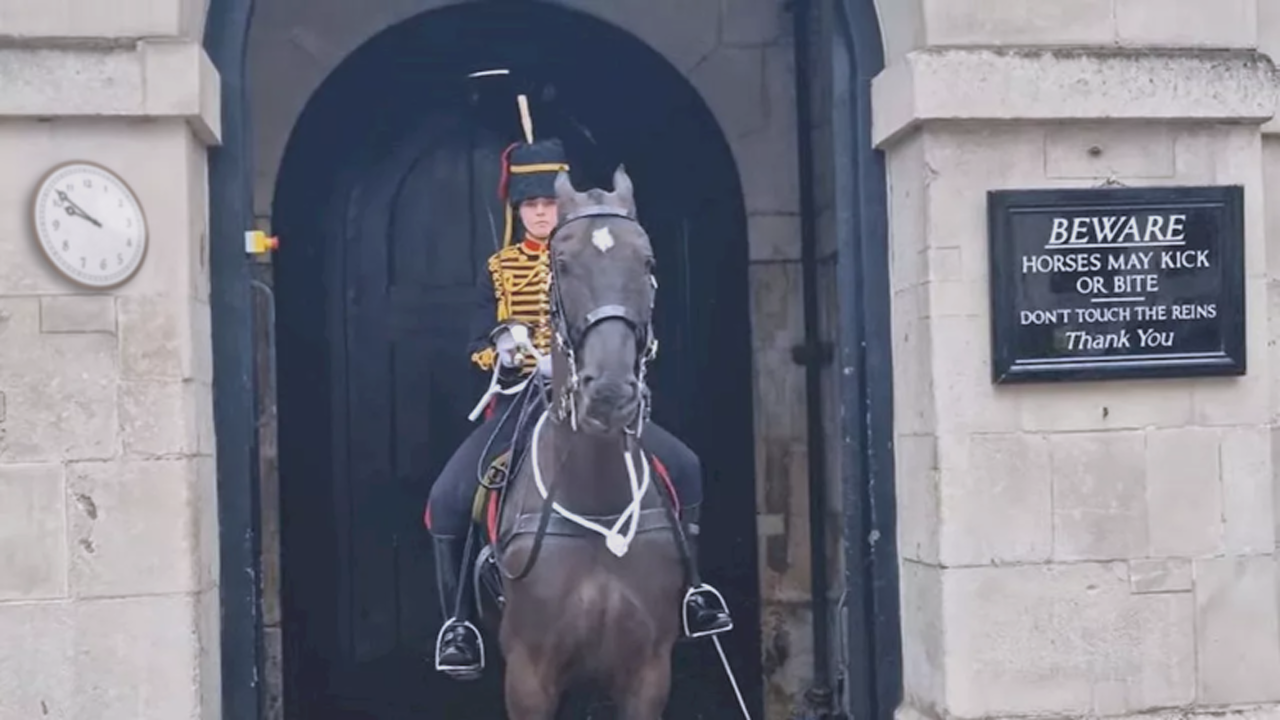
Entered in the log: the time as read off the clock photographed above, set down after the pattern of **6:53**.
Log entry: **9:52**
